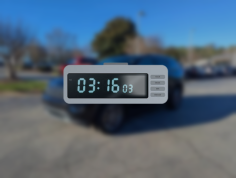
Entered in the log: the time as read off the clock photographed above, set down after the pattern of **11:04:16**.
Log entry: **3:16:03**
